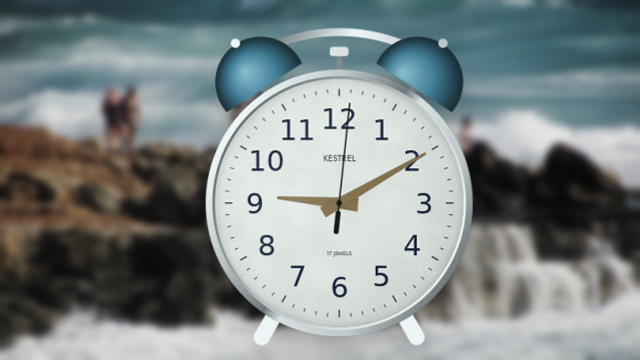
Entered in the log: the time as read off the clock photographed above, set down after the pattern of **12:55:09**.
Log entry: **9:10:01**
